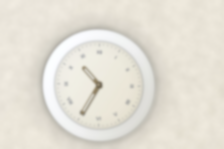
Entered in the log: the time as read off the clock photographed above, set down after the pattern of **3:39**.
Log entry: **10:35**
